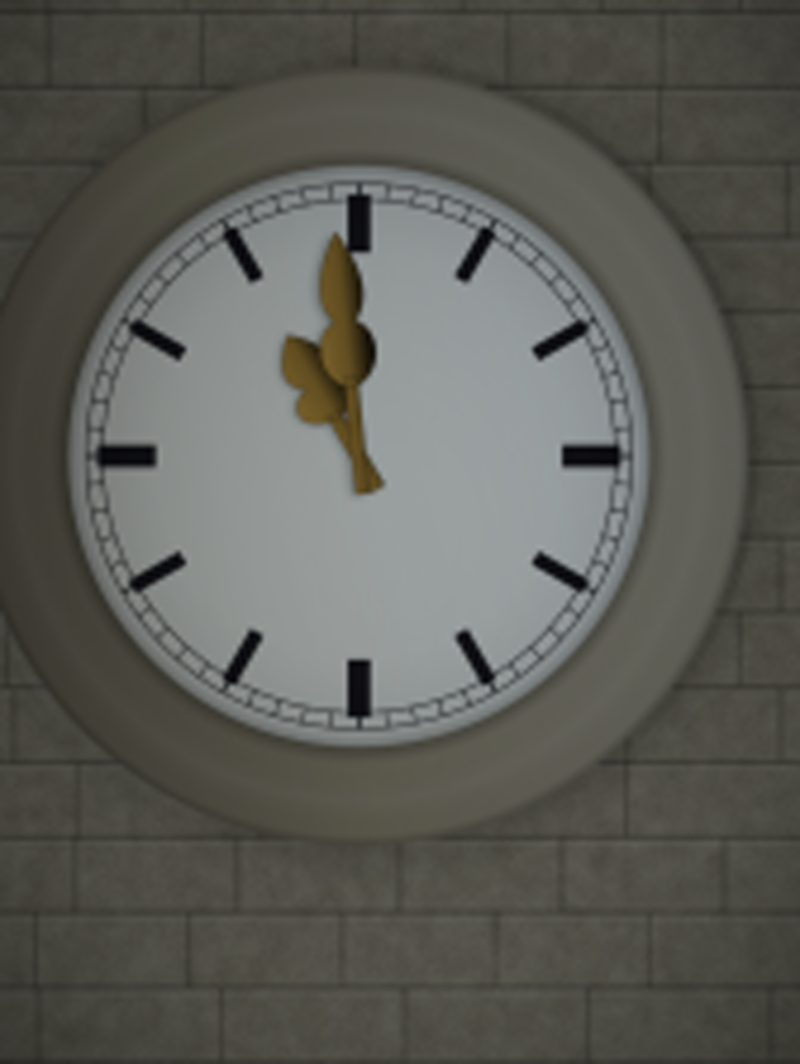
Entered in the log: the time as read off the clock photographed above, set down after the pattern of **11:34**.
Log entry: **10:59**
